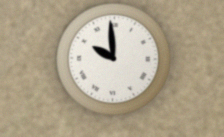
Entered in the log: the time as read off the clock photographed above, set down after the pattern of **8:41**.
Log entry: **9:59**
